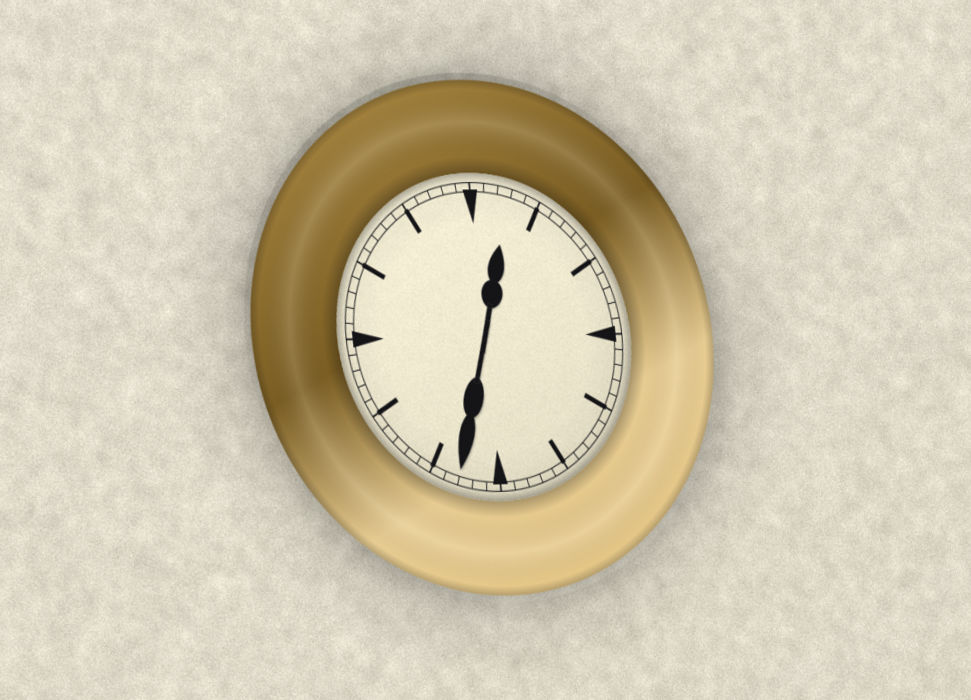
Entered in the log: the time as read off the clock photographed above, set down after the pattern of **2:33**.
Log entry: **12:33**
